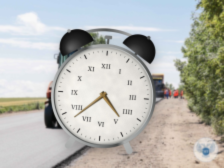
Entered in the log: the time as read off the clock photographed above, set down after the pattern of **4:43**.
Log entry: **4:38**
